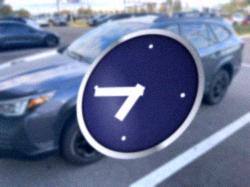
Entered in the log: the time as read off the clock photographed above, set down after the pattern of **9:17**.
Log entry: **6:44**
